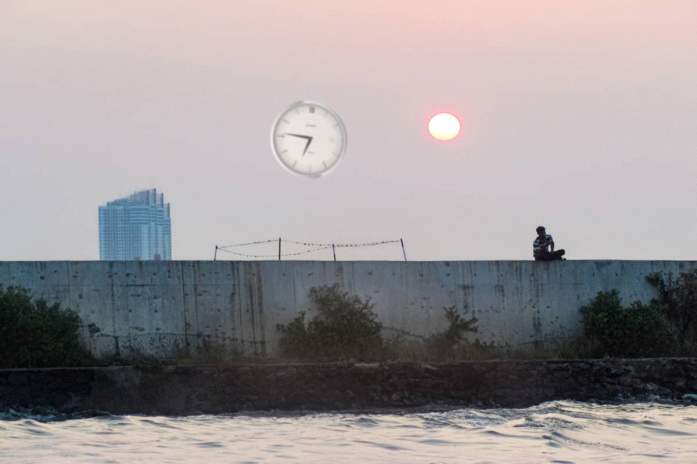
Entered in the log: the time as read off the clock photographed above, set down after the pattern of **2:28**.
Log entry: **6:46**
